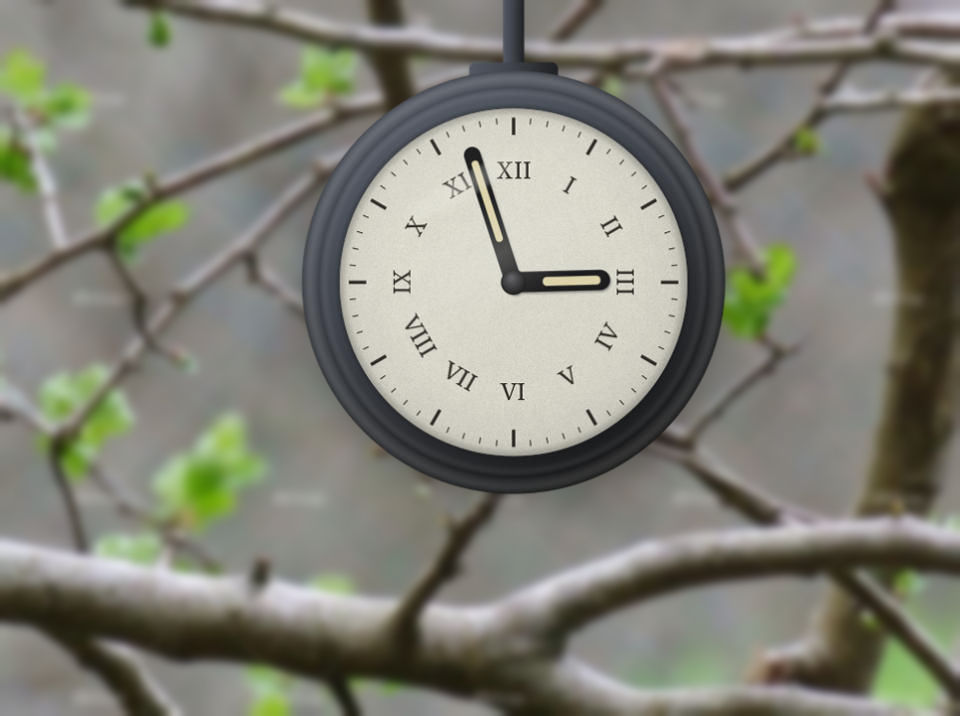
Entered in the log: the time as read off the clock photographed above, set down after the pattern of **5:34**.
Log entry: **2:57**
